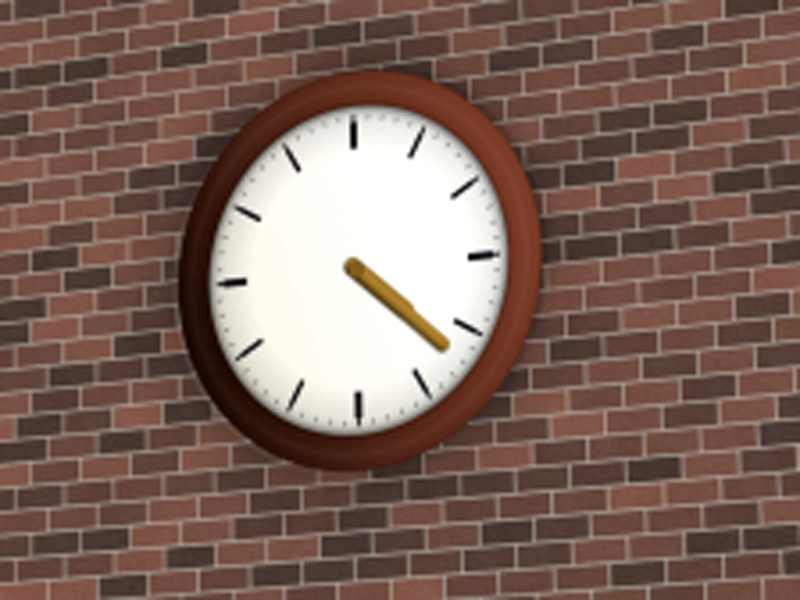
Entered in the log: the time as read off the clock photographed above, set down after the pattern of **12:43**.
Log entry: **4:22**
